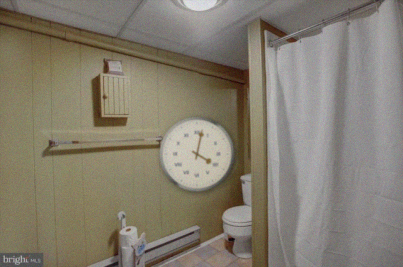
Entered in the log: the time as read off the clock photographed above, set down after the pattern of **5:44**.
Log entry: **4:02**
